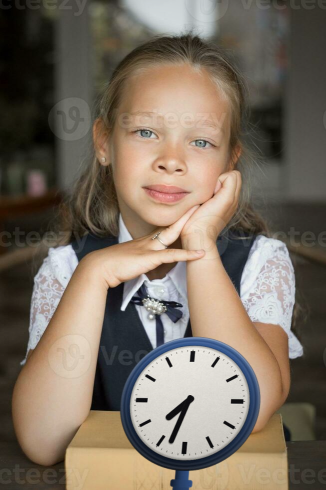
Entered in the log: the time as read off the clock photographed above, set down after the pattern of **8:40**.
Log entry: **7:33**
